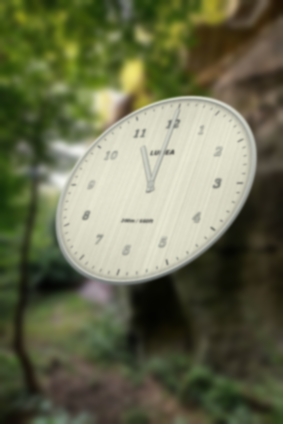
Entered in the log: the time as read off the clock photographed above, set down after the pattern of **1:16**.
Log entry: **11:00**
